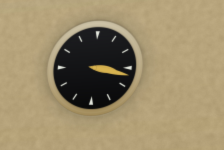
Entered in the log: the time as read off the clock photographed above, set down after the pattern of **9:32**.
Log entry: **3:17**
